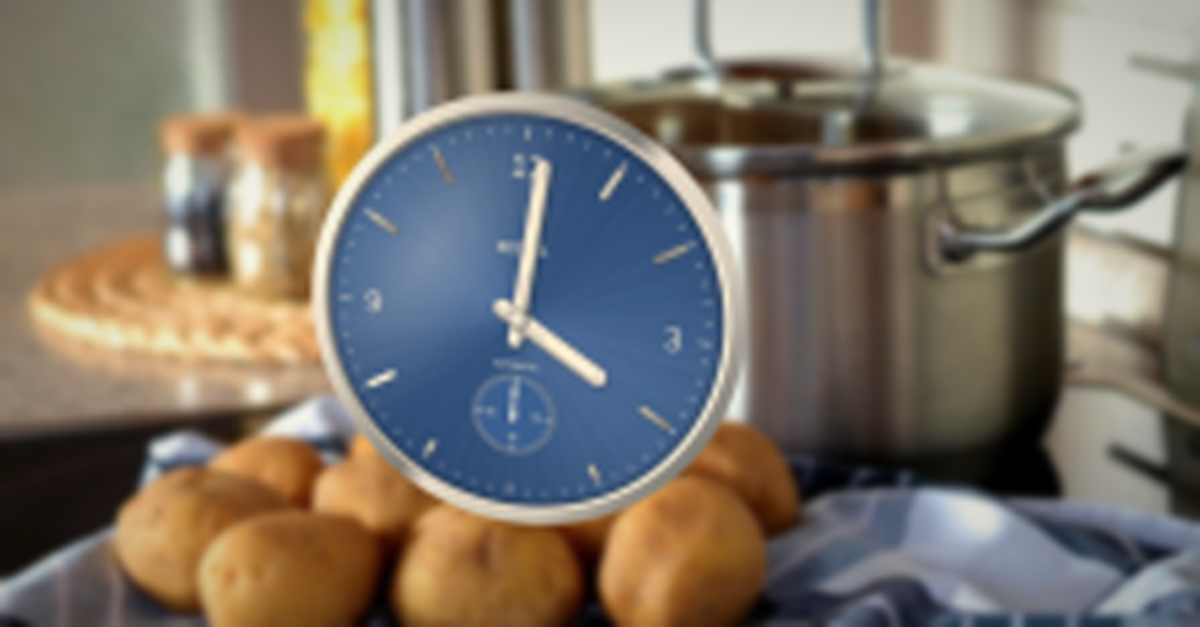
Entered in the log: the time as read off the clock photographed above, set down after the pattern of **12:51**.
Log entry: **4:01**
